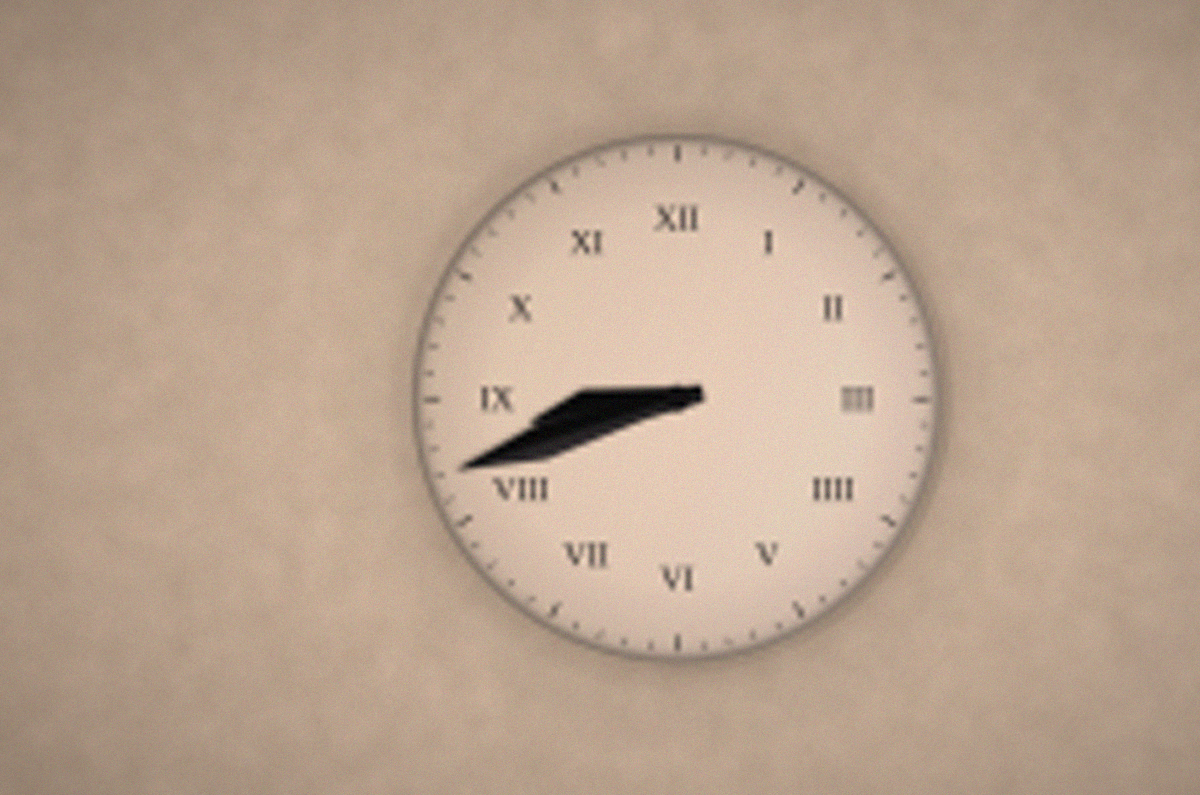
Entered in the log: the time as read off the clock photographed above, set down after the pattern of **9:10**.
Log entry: **8:42**
